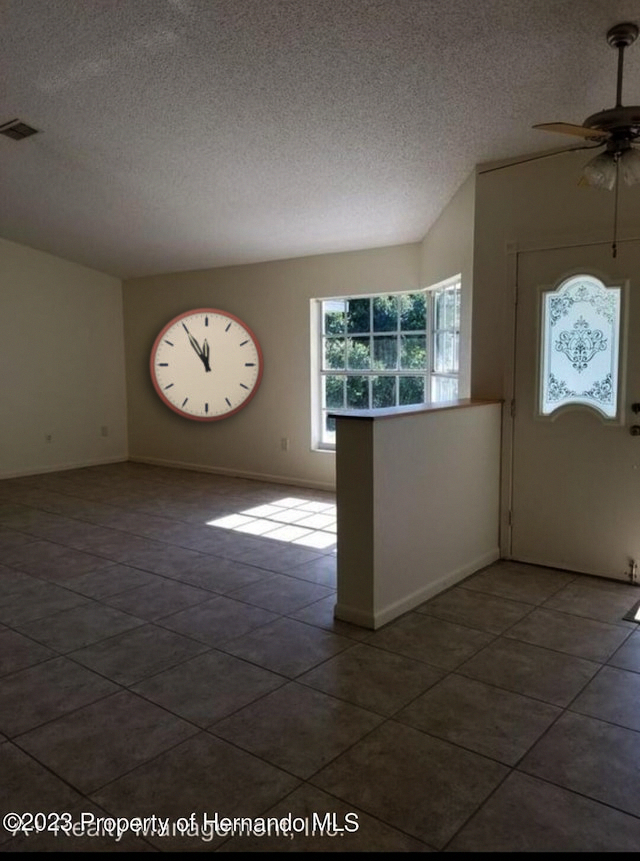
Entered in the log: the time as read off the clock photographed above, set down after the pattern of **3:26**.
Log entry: **11:55**
